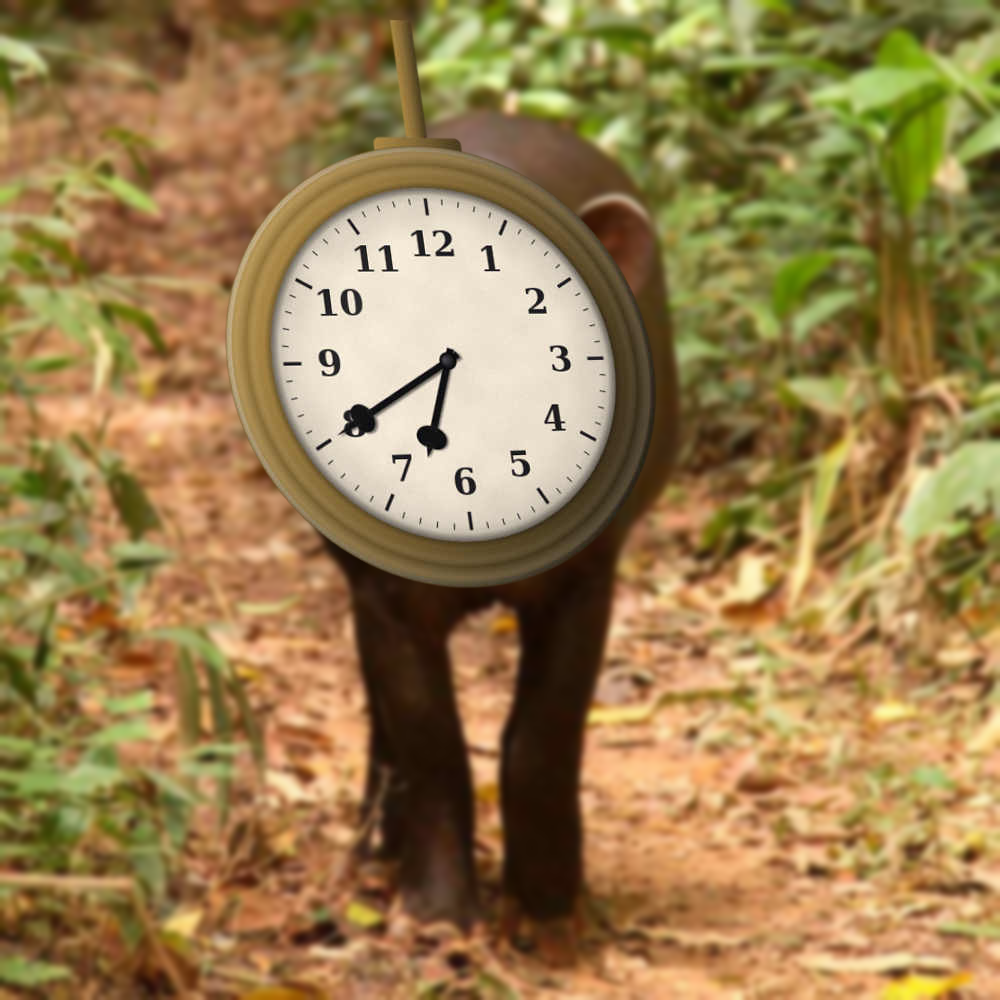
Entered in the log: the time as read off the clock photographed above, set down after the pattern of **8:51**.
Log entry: **6:40**
